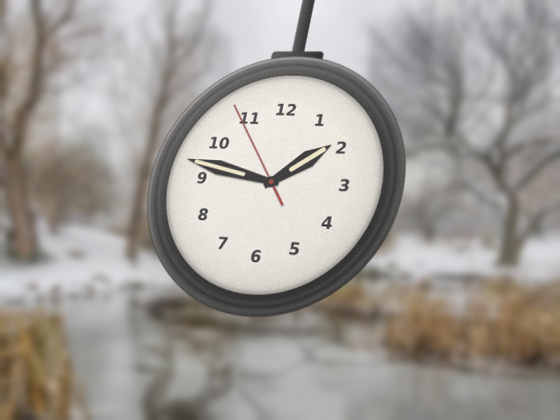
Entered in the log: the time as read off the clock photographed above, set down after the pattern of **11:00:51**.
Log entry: **1:46:54**
